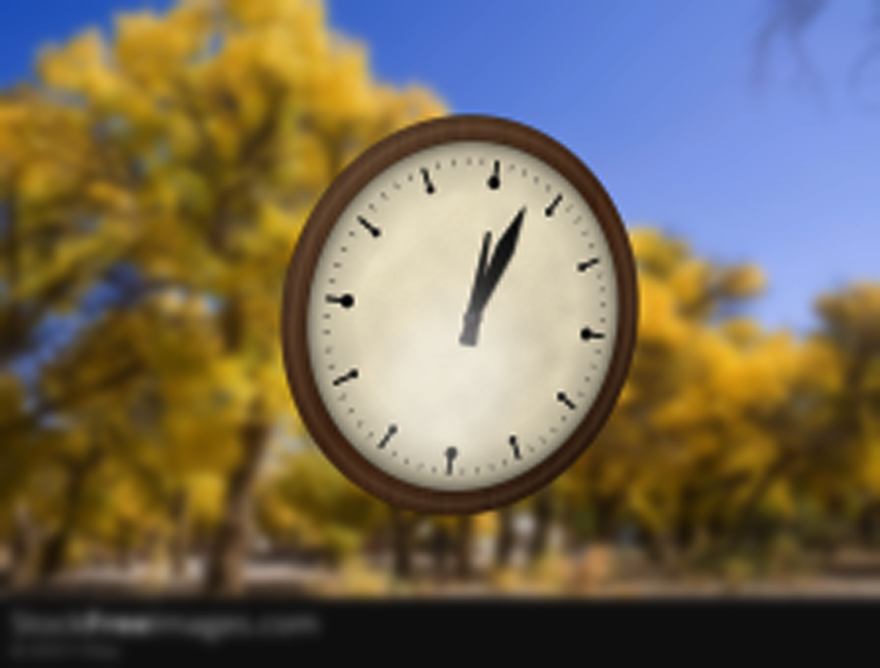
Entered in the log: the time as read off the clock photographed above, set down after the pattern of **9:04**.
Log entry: **12:03**
